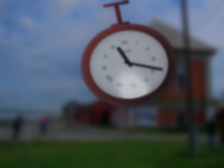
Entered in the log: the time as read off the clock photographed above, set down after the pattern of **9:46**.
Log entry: **11:19**
